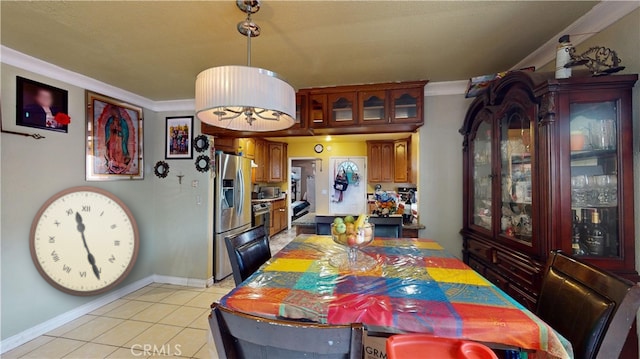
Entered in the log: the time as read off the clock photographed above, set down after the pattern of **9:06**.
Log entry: **11:26**
